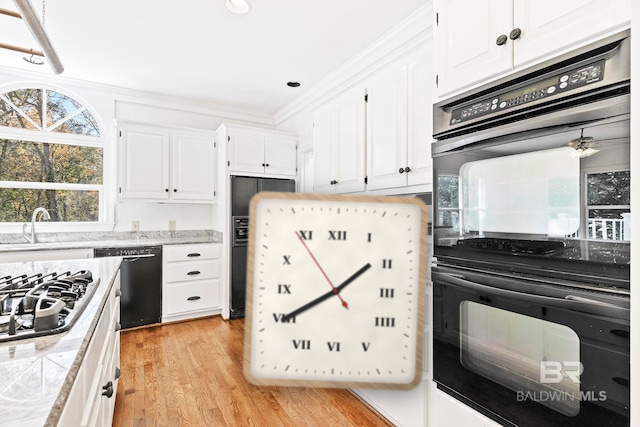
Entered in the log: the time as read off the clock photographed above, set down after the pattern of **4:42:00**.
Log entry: **1:39:54**
